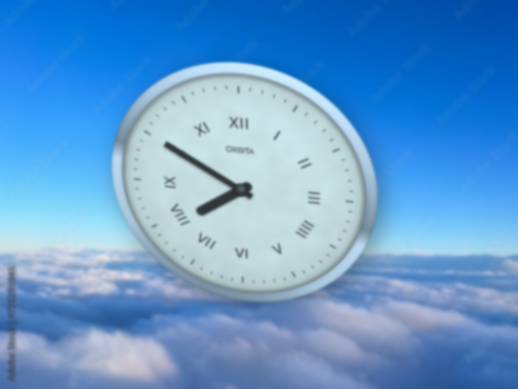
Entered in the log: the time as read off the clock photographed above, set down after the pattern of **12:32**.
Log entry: **7:50**
